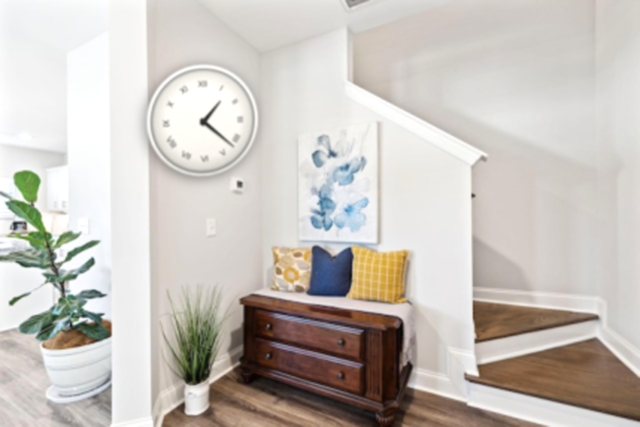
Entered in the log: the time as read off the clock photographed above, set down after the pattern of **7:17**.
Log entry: **1:22**
